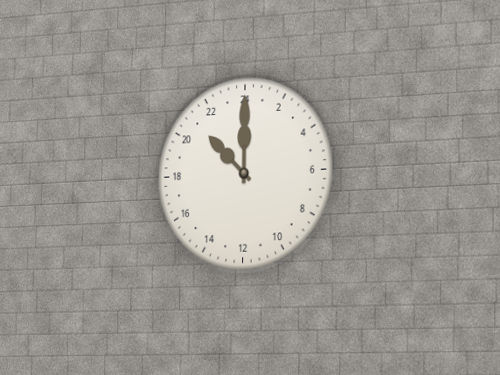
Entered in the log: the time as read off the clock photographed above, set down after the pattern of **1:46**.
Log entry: **21:00**
